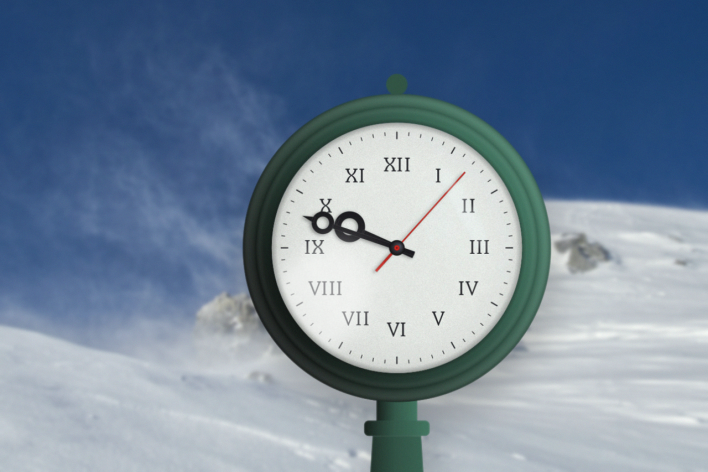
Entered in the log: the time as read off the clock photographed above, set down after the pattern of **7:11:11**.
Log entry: **9:48:07**
